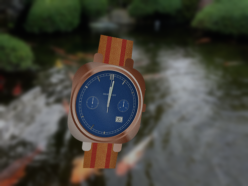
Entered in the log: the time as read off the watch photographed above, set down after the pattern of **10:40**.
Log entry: **12:01**
